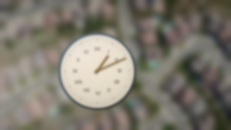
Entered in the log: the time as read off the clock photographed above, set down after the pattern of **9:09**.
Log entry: **1:11**
